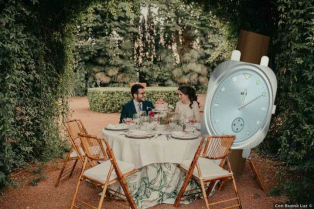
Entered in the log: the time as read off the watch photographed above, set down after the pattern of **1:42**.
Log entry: **12:10**
